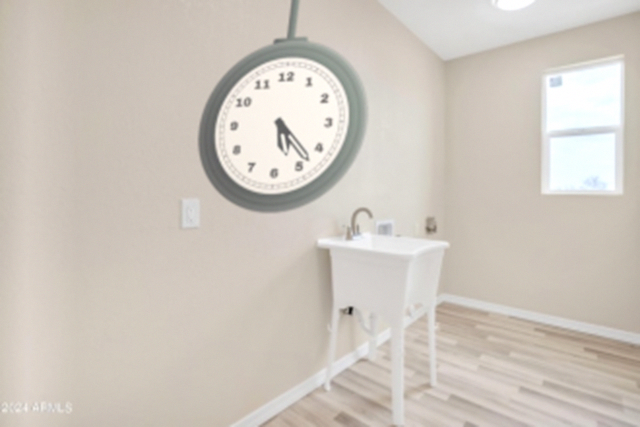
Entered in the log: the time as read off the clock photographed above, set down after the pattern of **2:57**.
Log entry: **5:23**
